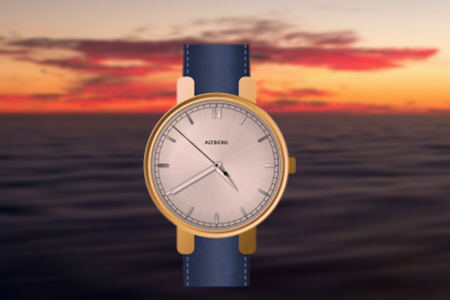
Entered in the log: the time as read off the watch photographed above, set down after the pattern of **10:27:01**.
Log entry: **4:39:52**
